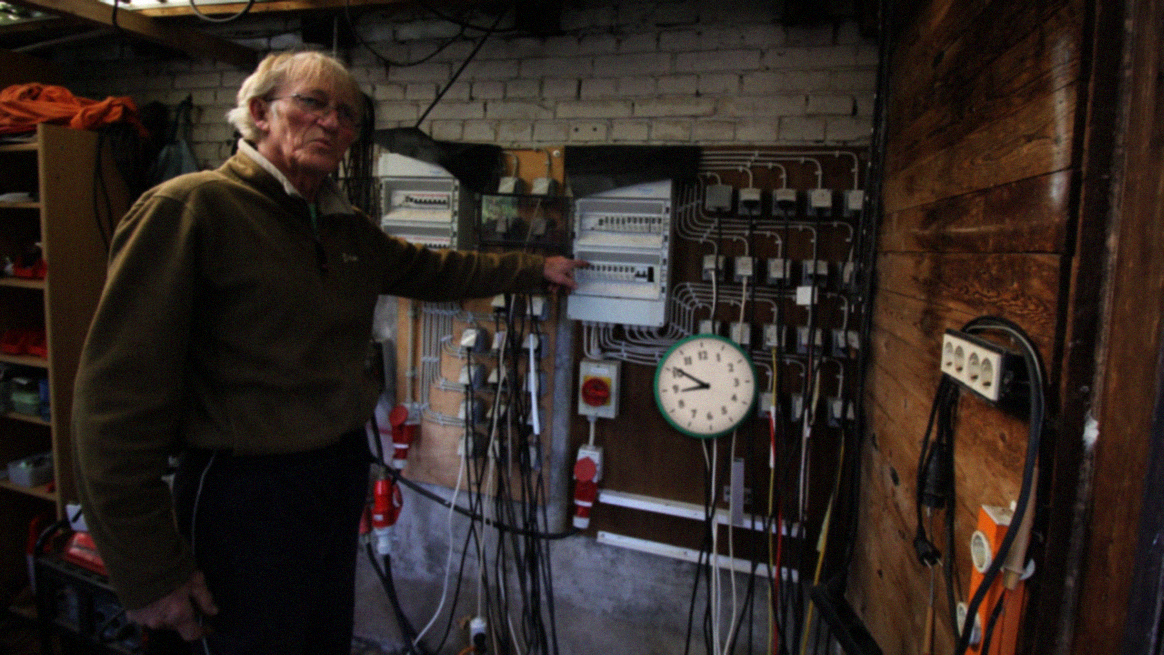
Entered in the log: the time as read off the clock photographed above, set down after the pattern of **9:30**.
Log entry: **8:51**
